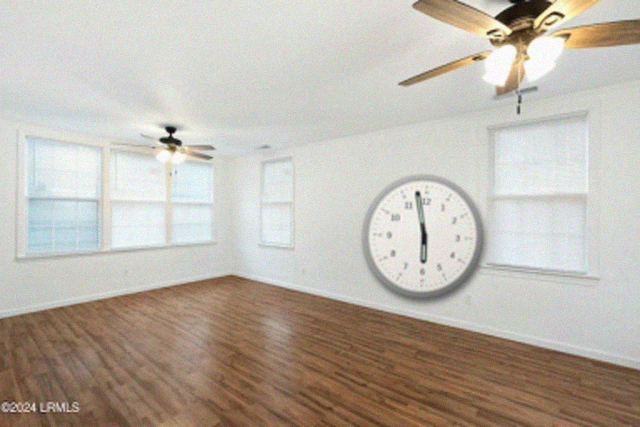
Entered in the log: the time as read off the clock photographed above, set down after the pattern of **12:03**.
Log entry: **5:58**
